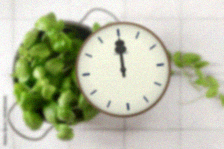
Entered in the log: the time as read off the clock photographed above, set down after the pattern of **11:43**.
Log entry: **12:00**
